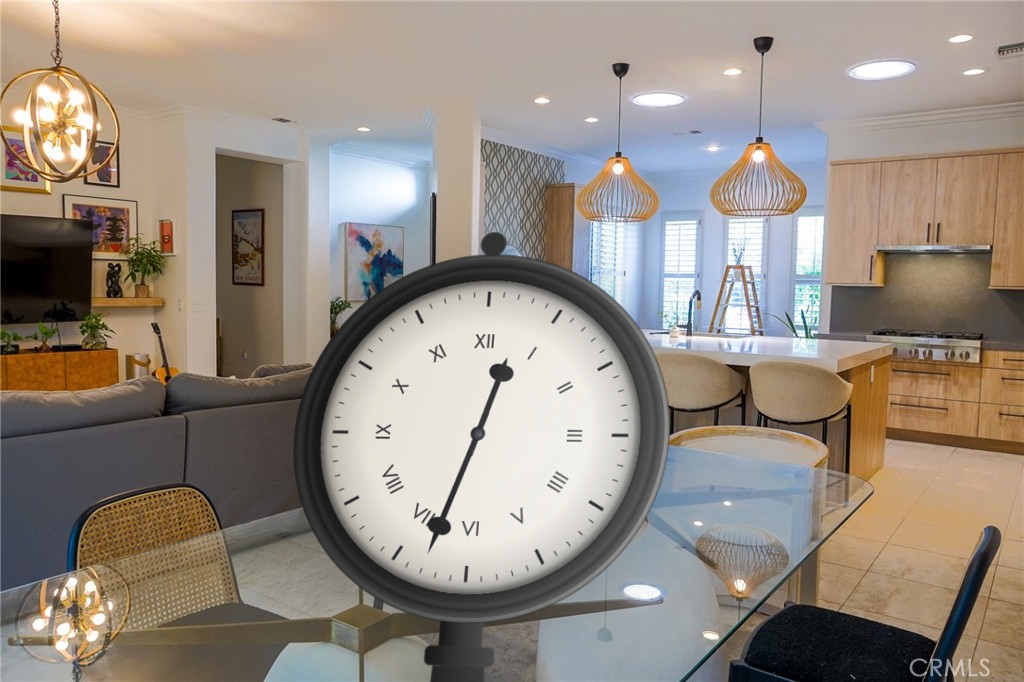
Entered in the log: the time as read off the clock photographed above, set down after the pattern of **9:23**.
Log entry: **12:33**
